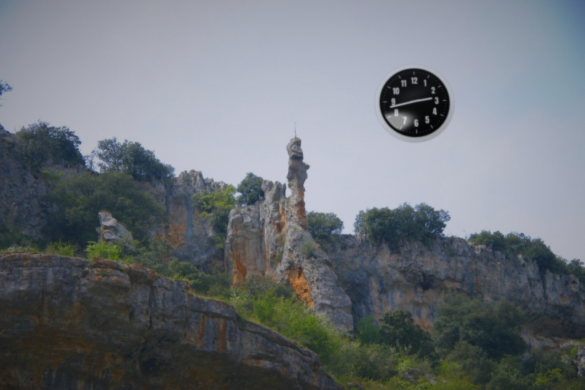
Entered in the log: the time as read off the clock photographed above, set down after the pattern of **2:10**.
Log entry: **2:43**
